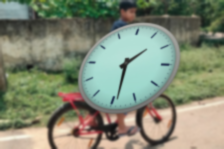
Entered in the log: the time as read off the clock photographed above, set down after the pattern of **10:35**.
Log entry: **1:29**
